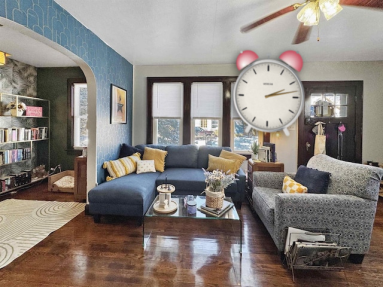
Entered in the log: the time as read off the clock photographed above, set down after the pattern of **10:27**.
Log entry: **2:13**
